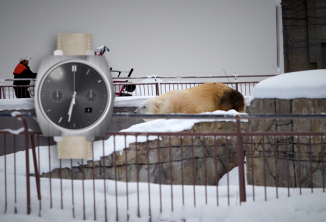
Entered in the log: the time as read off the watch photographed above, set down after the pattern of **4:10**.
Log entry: **6:32**
